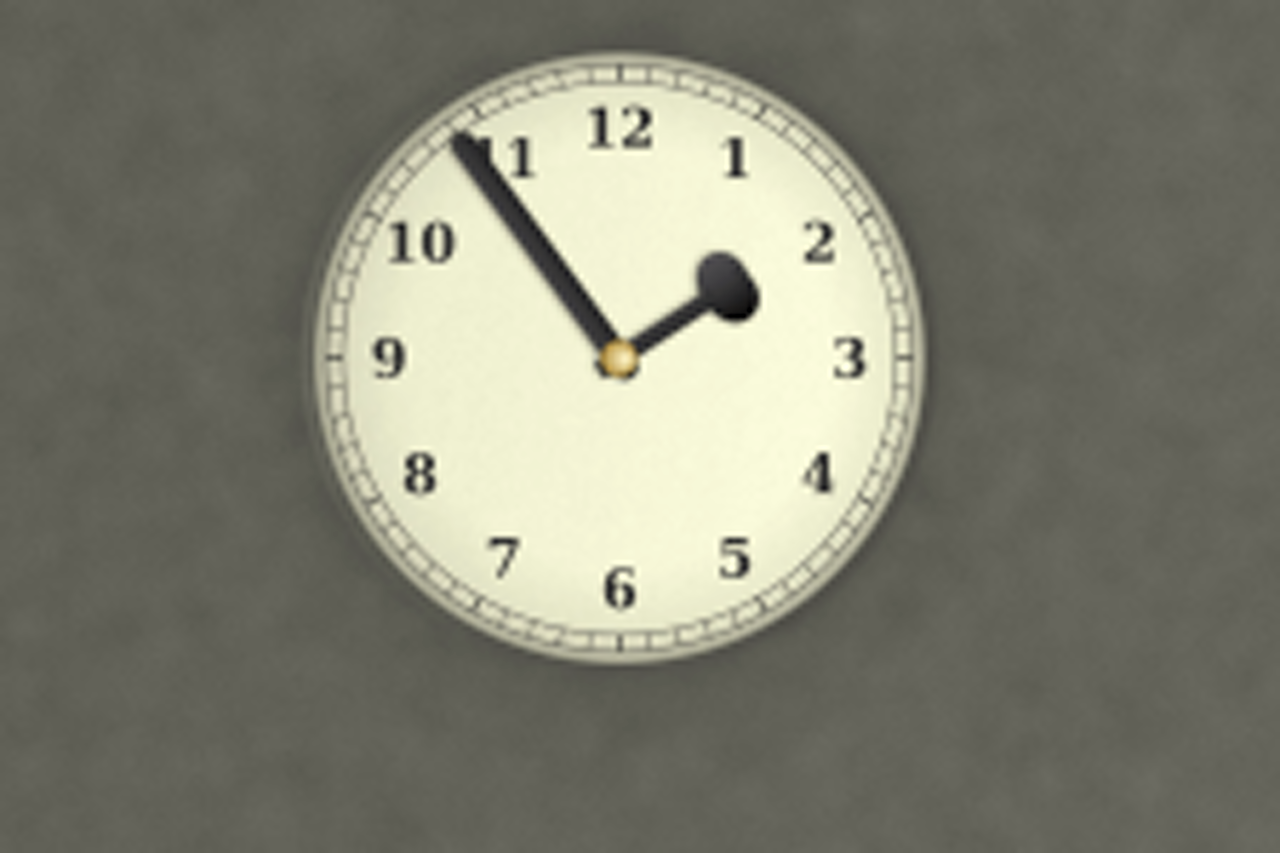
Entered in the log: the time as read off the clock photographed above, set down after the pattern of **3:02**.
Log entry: **1:54**
